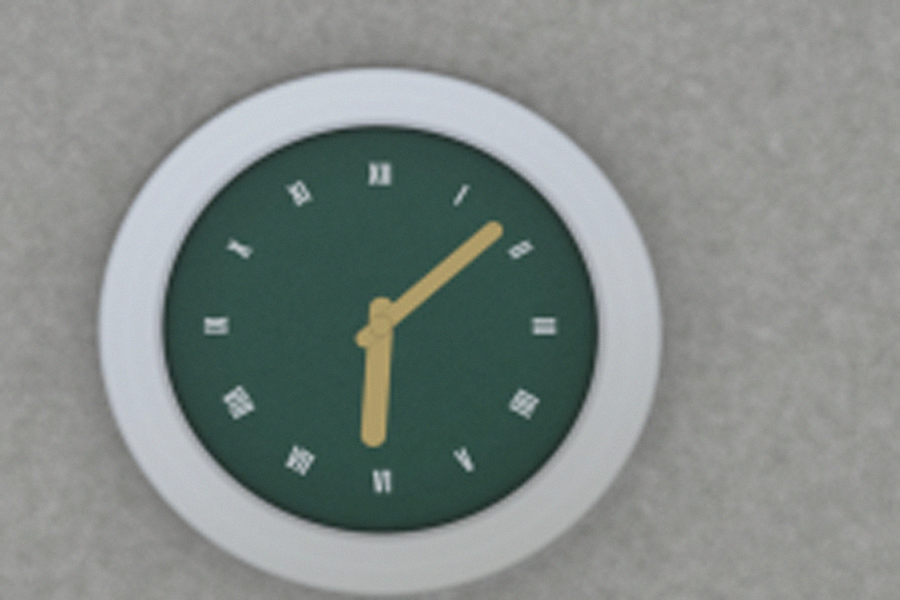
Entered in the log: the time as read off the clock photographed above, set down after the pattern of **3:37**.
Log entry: **6:08**
